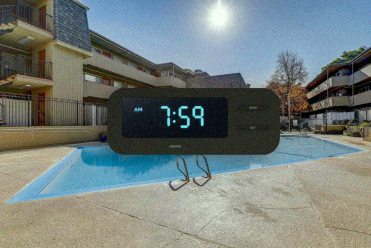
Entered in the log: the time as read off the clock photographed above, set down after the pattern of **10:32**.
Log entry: **7:59**
